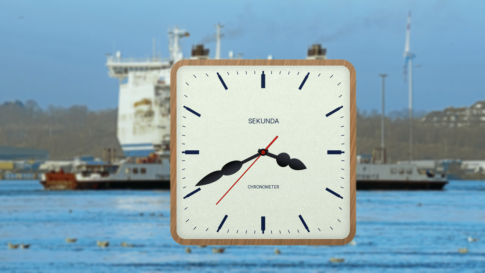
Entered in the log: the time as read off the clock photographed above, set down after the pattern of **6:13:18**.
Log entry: **3:40:37**
